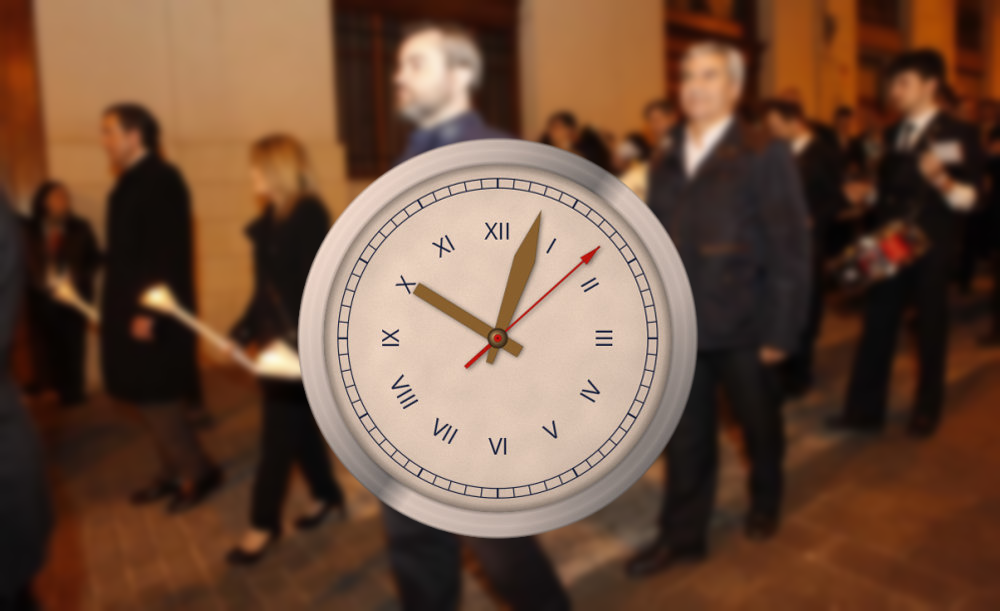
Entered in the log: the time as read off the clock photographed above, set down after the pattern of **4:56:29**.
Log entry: **10:03:08**
